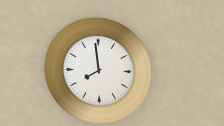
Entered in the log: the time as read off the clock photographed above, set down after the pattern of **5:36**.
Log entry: **7:59**
